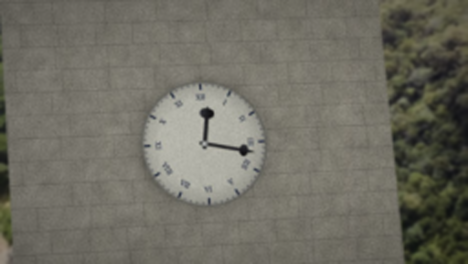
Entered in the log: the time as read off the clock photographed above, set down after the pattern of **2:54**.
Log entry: **12:17**
